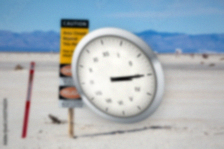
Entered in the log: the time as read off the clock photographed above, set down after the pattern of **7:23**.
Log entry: **3:15**
